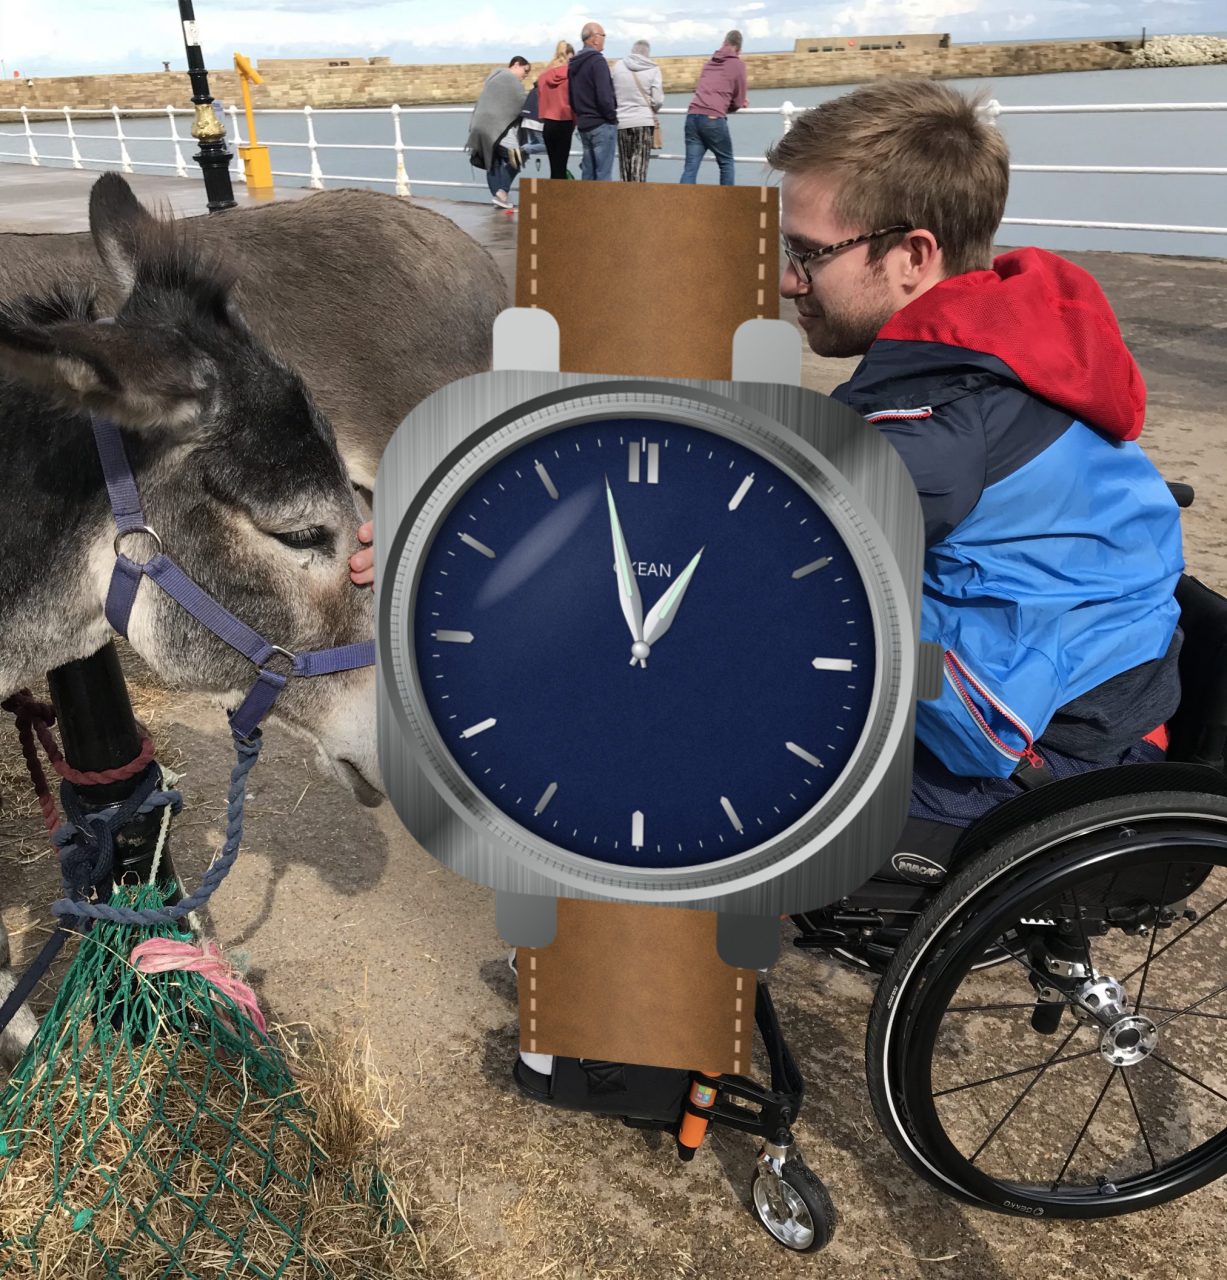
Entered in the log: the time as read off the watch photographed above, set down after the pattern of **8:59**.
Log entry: **12:58**
